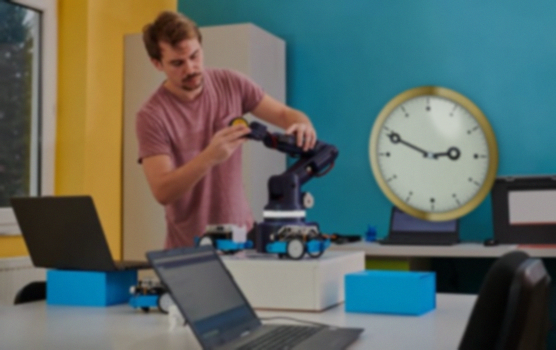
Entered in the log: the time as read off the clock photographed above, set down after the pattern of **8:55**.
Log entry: **2:49**
